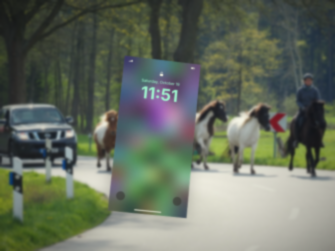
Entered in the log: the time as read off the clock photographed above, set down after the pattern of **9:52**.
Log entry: **11:51**
